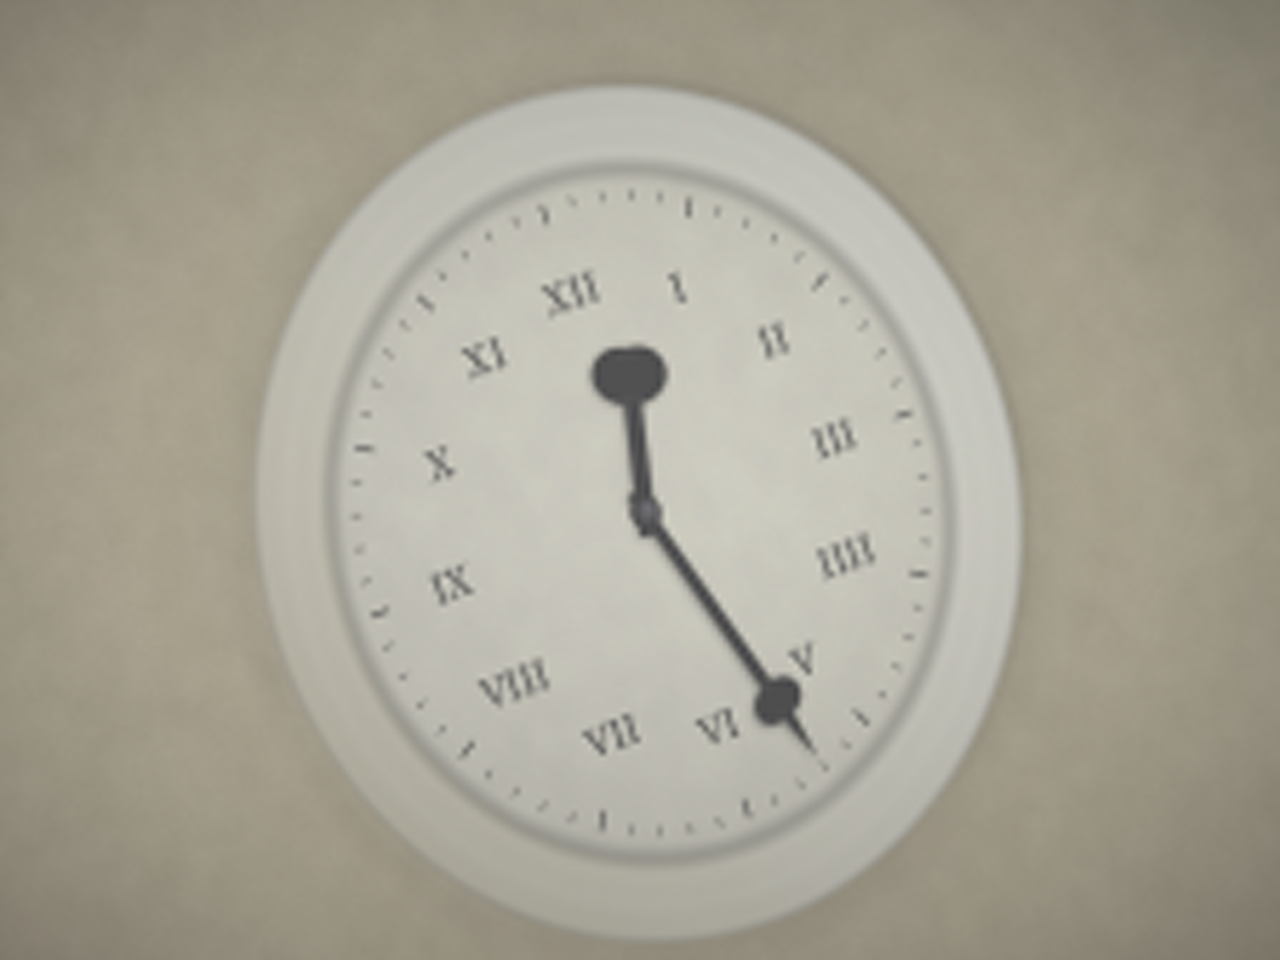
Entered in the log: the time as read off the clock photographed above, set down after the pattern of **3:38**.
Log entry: **12:27**
